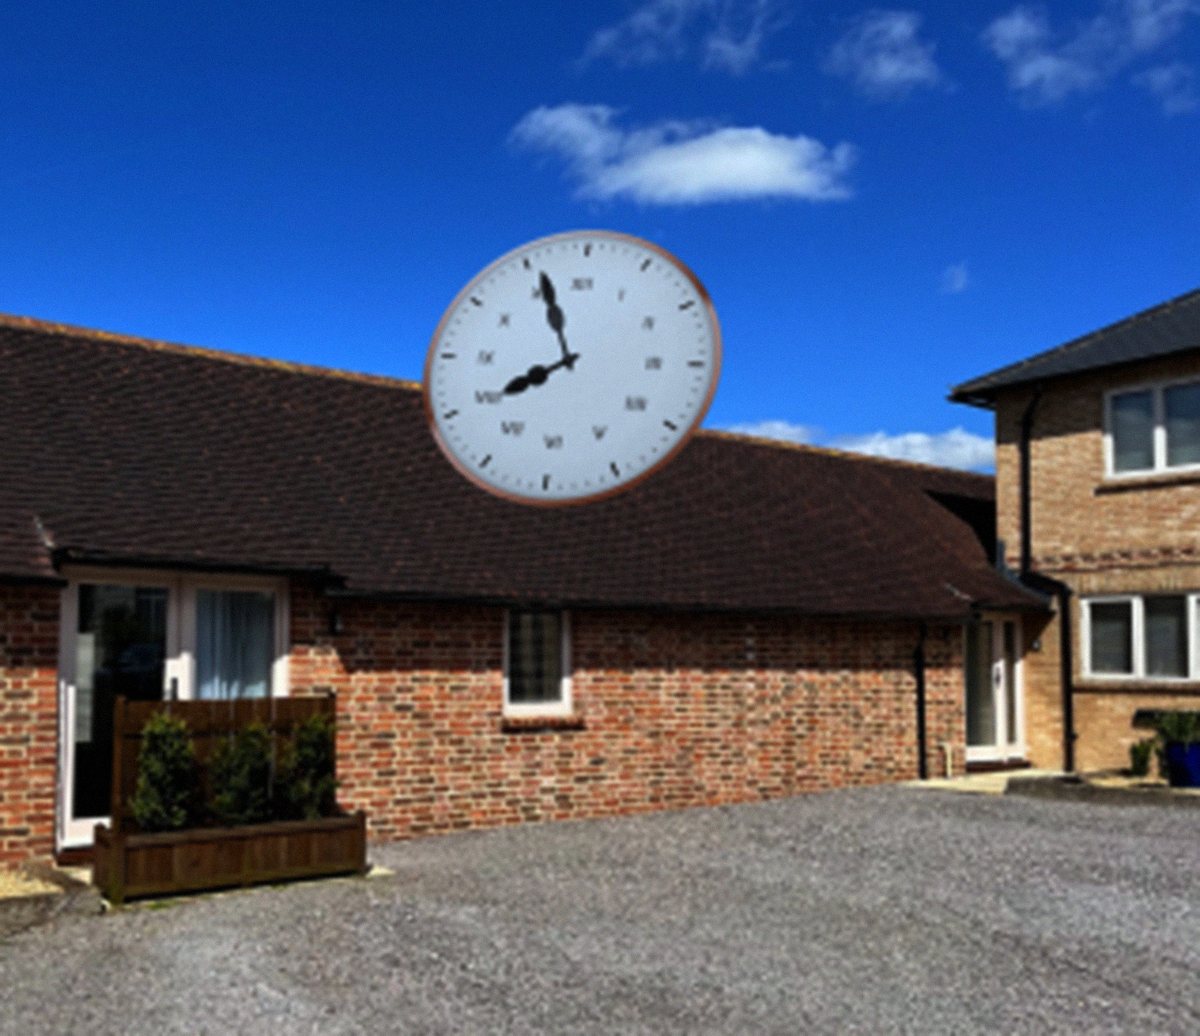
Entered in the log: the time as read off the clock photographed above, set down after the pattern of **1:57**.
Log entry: **7:56**
